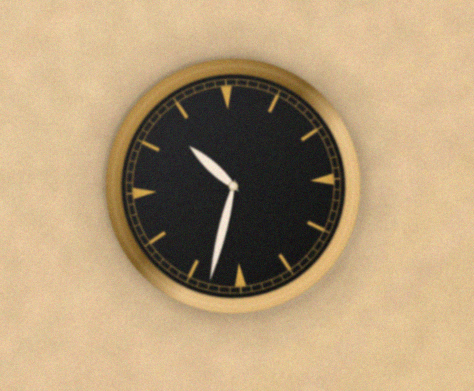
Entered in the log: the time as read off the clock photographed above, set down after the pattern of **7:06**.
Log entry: **10:33**
